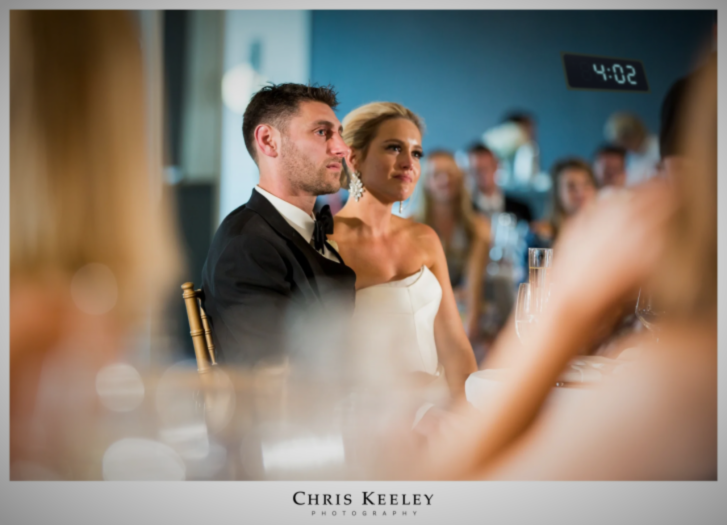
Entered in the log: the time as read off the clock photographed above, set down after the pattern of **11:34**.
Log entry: **4:02**
